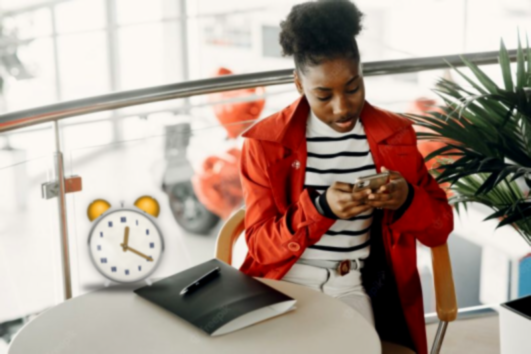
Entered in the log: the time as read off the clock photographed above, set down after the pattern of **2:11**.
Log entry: **12:20**
